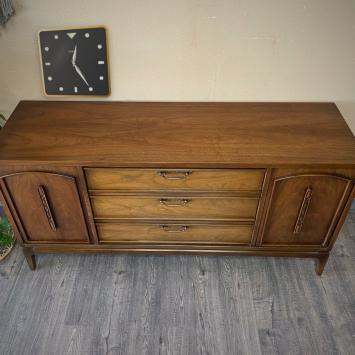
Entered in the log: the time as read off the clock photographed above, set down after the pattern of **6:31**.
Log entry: **12:25**
